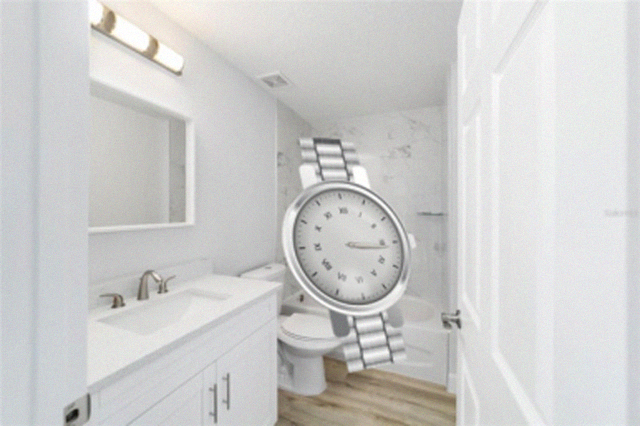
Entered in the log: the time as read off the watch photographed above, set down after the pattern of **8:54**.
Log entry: **3:16**
